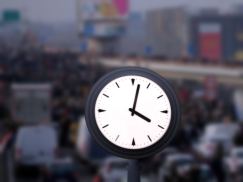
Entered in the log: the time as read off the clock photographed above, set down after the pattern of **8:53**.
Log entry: **4:02**
